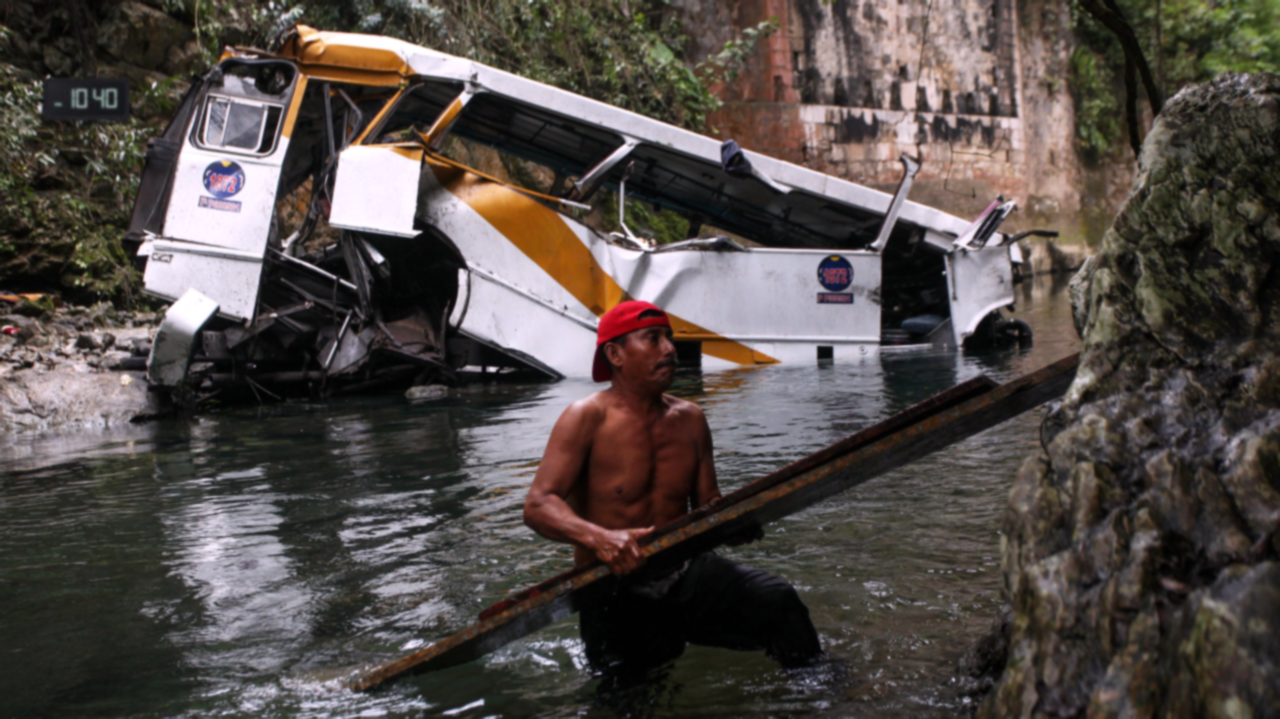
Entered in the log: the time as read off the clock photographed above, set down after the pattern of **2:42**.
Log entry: **10:40**
